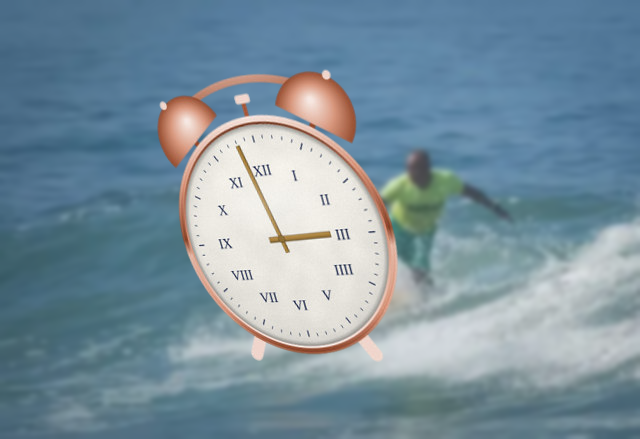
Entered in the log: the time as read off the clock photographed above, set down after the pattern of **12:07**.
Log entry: **2:58**
